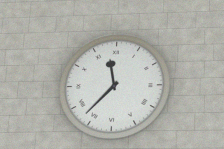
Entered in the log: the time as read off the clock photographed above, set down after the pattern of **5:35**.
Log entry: **11:37**
